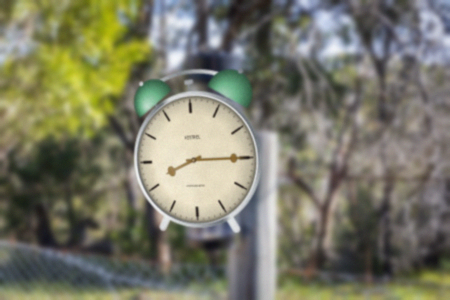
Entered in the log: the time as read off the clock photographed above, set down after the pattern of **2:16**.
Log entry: **8:15**
